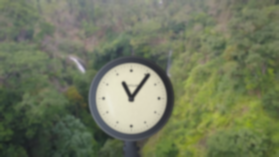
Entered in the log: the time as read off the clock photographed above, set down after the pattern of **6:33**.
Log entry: **11:06**
